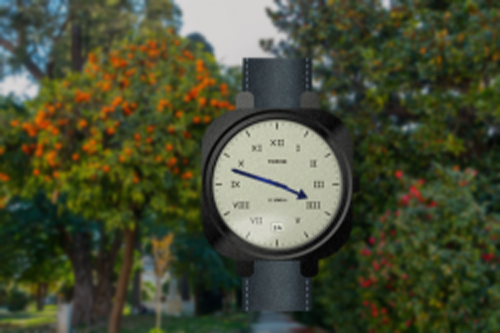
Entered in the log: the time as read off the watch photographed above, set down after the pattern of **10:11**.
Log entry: **3:48**
